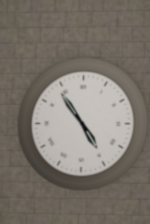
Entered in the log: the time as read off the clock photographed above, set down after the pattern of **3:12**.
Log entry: **4:54**
